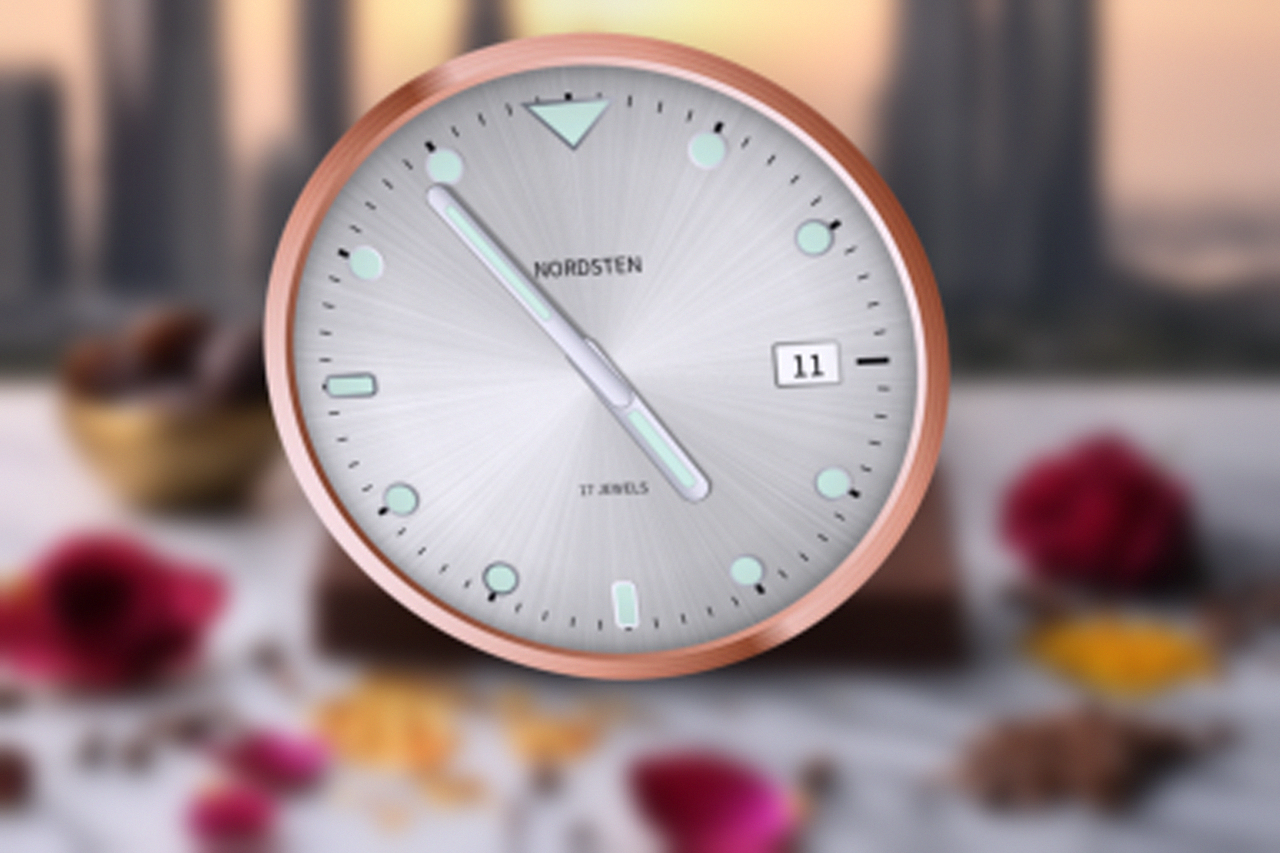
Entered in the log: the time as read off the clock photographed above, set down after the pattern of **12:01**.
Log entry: **4:54**
